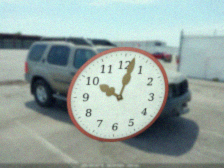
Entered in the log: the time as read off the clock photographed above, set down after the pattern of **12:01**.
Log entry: **10:02**
